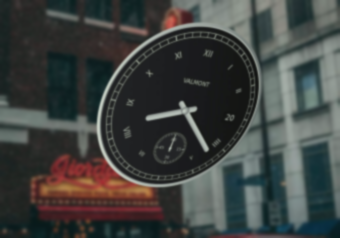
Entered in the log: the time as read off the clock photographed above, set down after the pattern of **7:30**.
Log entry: **8:22**
